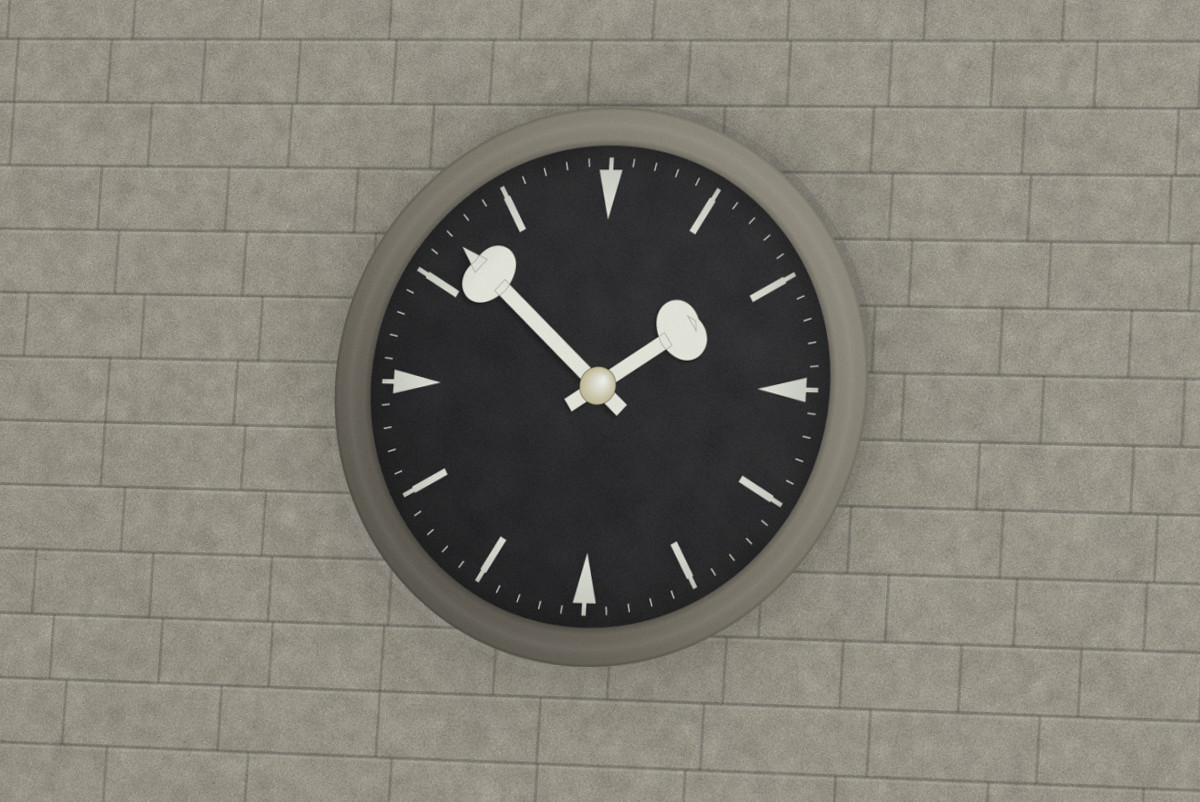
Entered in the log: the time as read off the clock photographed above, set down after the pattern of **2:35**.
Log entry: **1:52**
